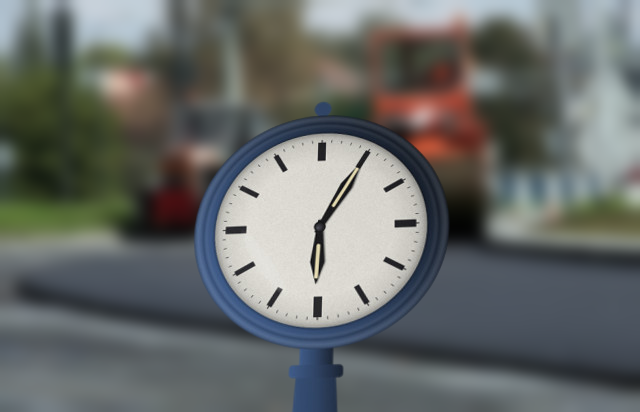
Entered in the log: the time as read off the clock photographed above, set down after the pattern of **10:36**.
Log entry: **6:05**
